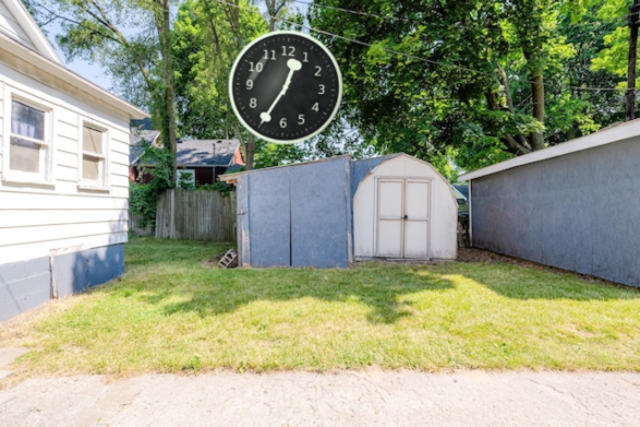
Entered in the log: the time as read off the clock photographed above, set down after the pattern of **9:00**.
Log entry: **12:35**
